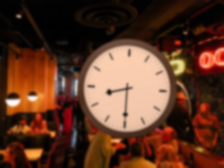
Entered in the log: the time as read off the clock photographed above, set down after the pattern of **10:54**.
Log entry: **8:30**
